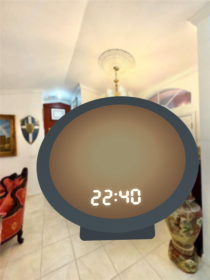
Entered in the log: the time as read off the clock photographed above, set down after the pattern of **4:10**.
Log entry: **22:40**
